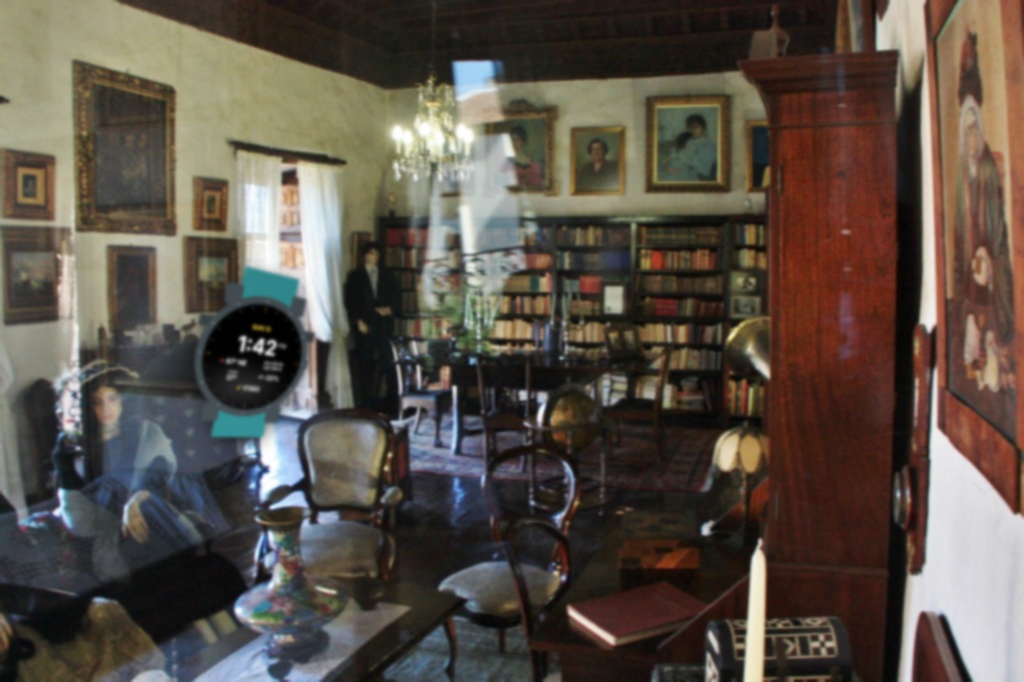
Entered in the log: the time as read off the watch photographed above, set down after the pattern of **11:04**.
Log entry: **1:42**
